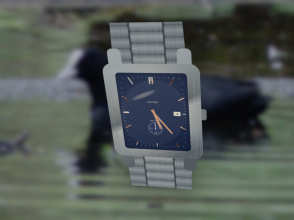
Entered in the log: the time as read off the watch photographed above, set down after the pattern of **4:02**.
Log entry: **5:24**
